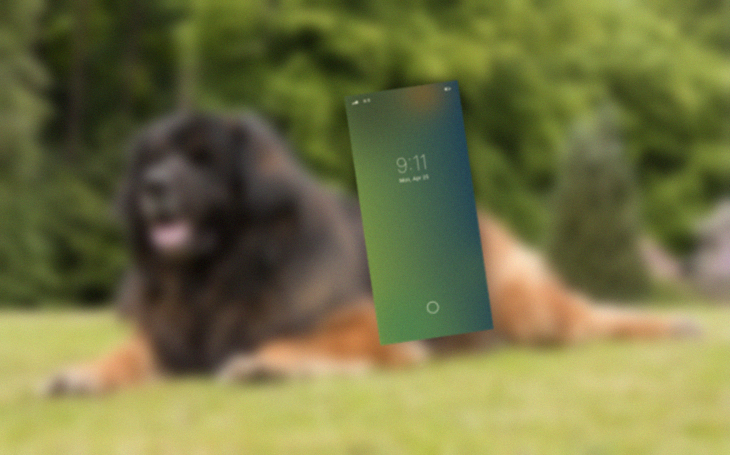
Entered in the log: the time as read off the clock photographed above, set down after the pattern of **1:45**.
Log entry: **9:11**
